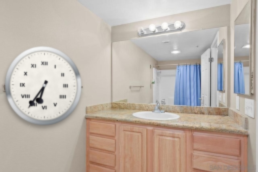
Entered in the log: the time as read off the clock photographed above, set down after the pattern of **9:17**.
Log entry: **6:36**
